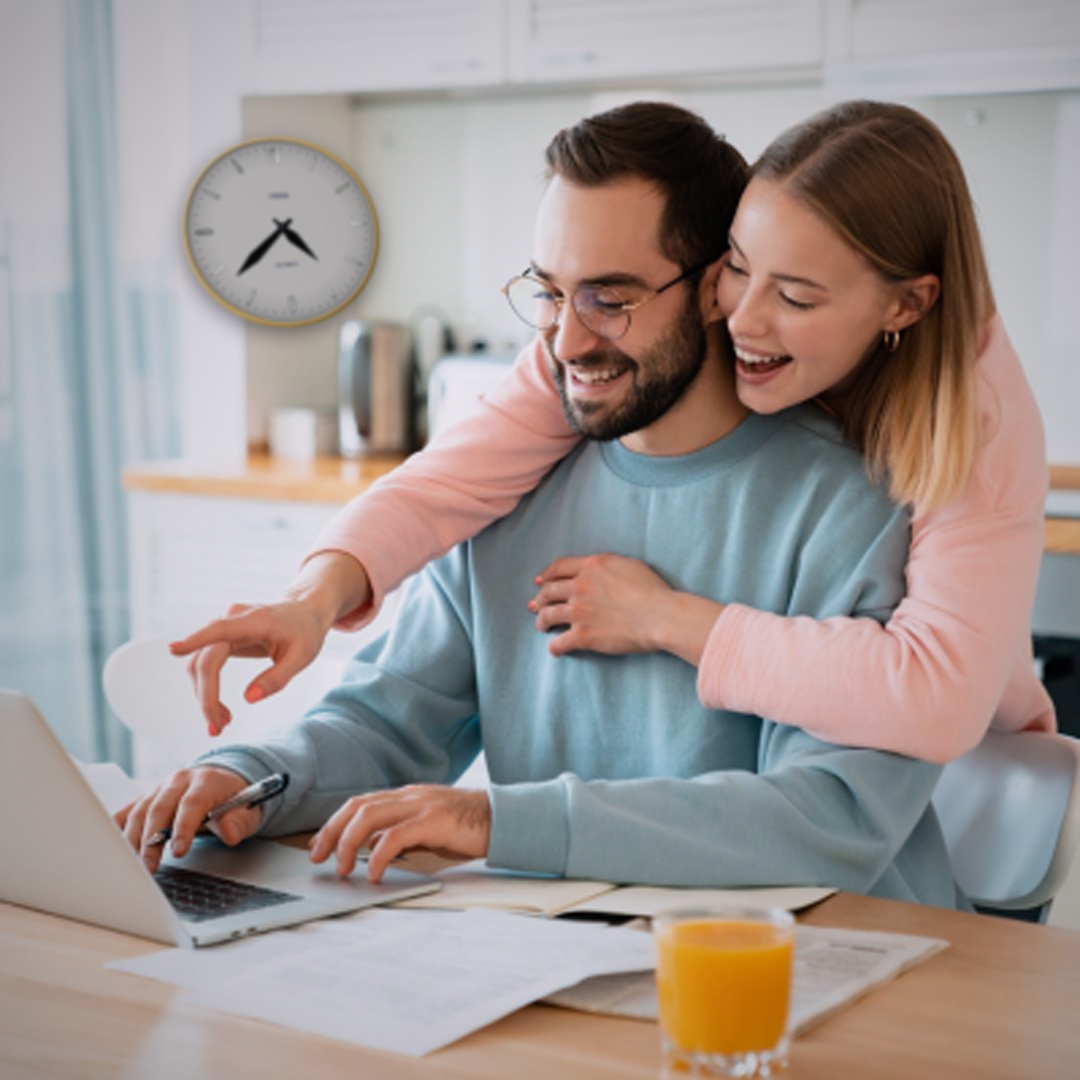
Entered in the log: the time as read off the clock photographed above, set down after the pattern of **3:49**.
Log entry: **4:38**
